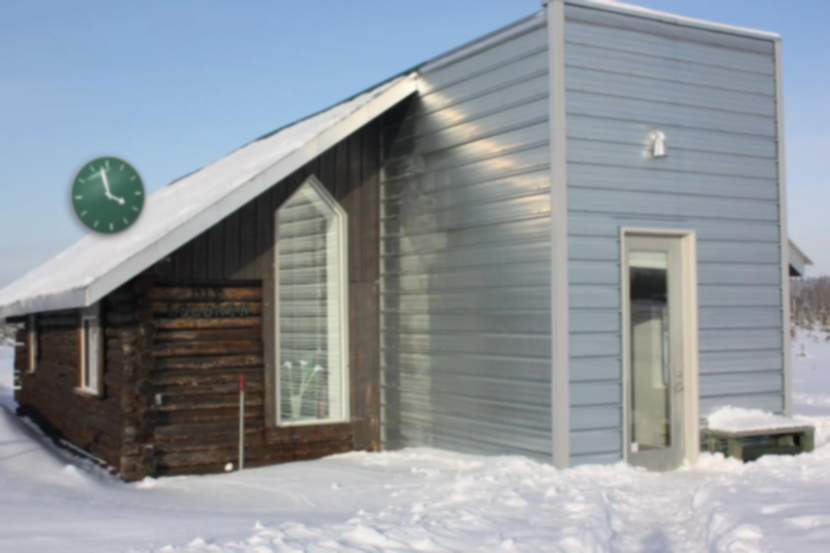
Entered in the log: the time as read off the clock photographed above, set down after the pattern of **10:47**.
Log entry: **3:58**
